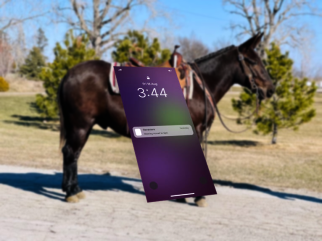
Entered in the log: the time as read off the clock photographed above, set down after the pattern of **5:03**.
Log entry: **3:44**
